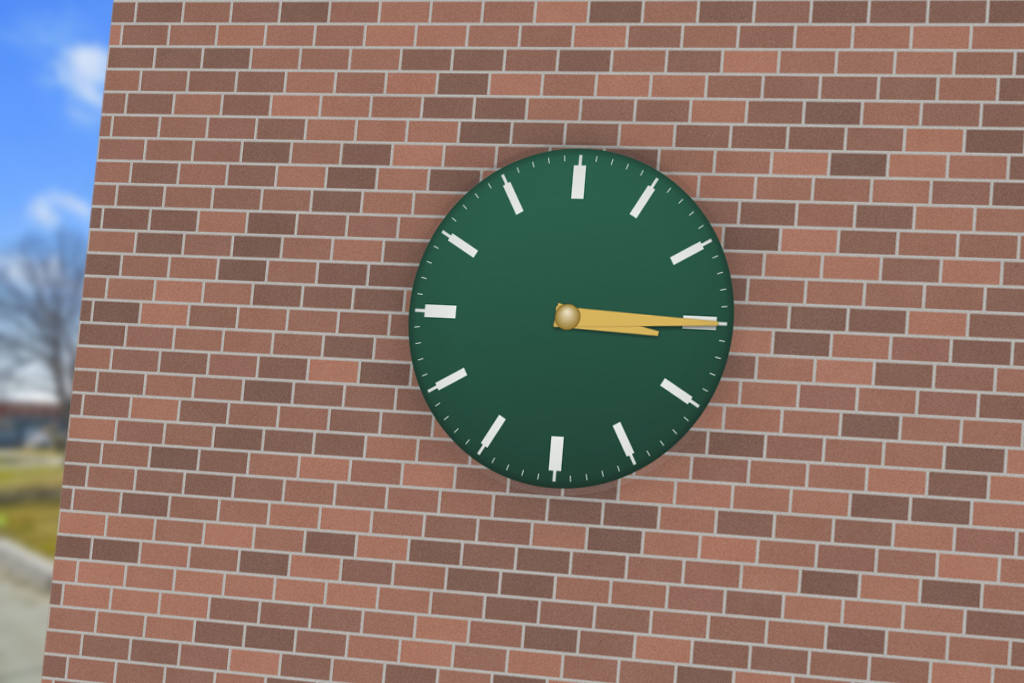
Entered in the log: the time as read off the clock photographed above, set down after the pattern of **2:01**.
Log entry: **3:15**
